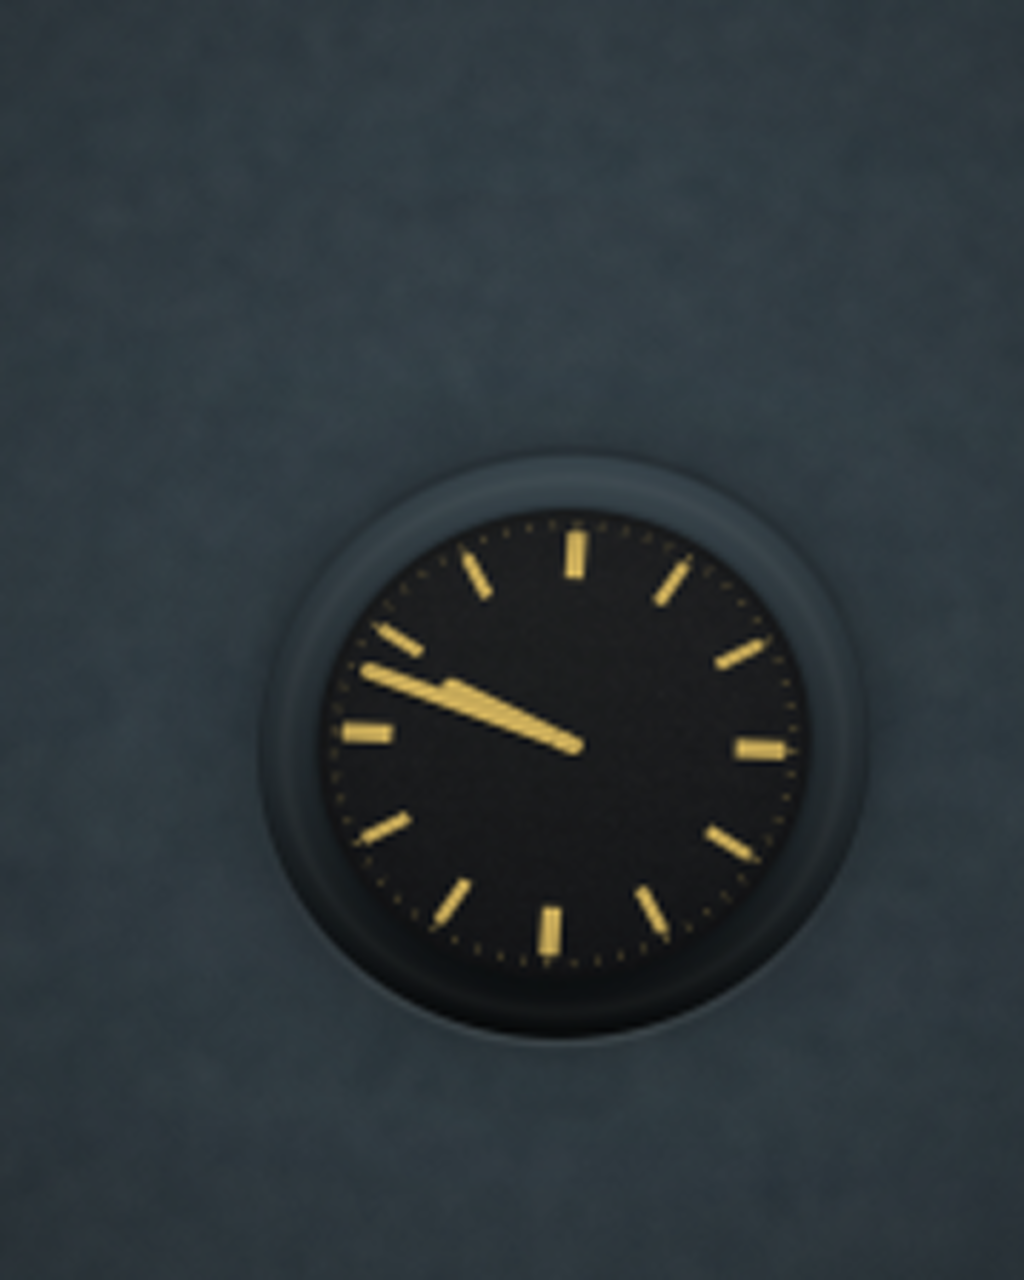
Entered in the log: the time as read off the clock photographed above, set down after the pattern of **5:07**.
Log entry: **9:48**
